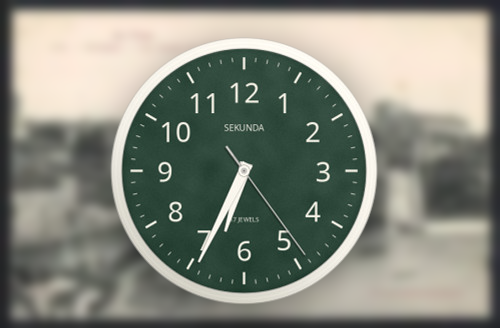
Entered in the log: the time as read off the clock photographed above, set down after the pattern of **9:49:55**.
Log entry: **6:34:24**
